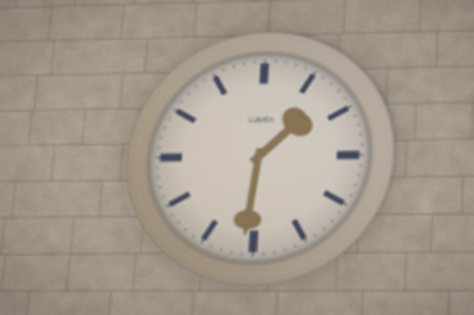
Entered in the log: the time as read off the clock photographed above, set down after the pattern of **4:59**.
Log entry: **1:31**
